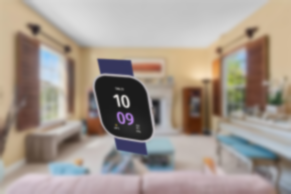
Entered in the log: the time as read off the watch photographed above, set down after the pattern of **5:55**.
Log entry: **10:09**
